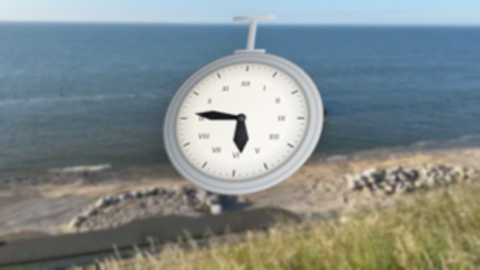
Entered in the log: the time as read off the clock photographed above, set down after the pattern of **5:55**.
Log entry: **5:46**
